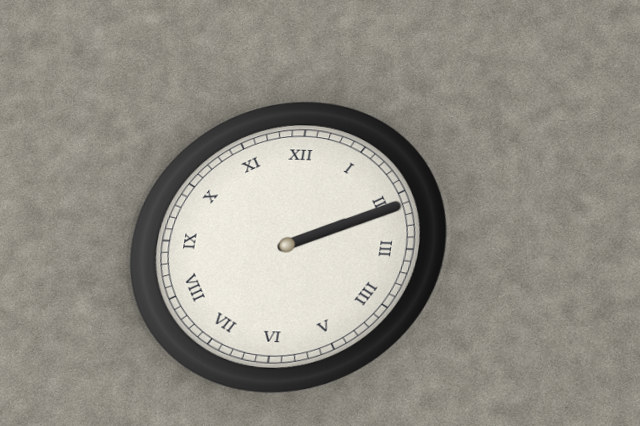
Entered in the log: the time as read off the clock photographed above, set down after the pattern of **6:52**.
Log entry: **2:11**
